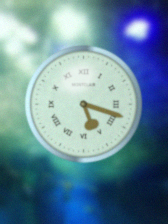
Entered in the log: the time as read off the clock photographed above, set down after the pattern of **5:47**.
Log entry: **5:18**
